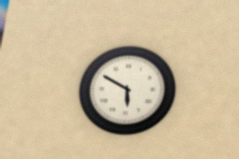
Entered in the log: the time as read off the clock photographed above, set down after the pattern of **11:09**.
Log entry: **5:50**
